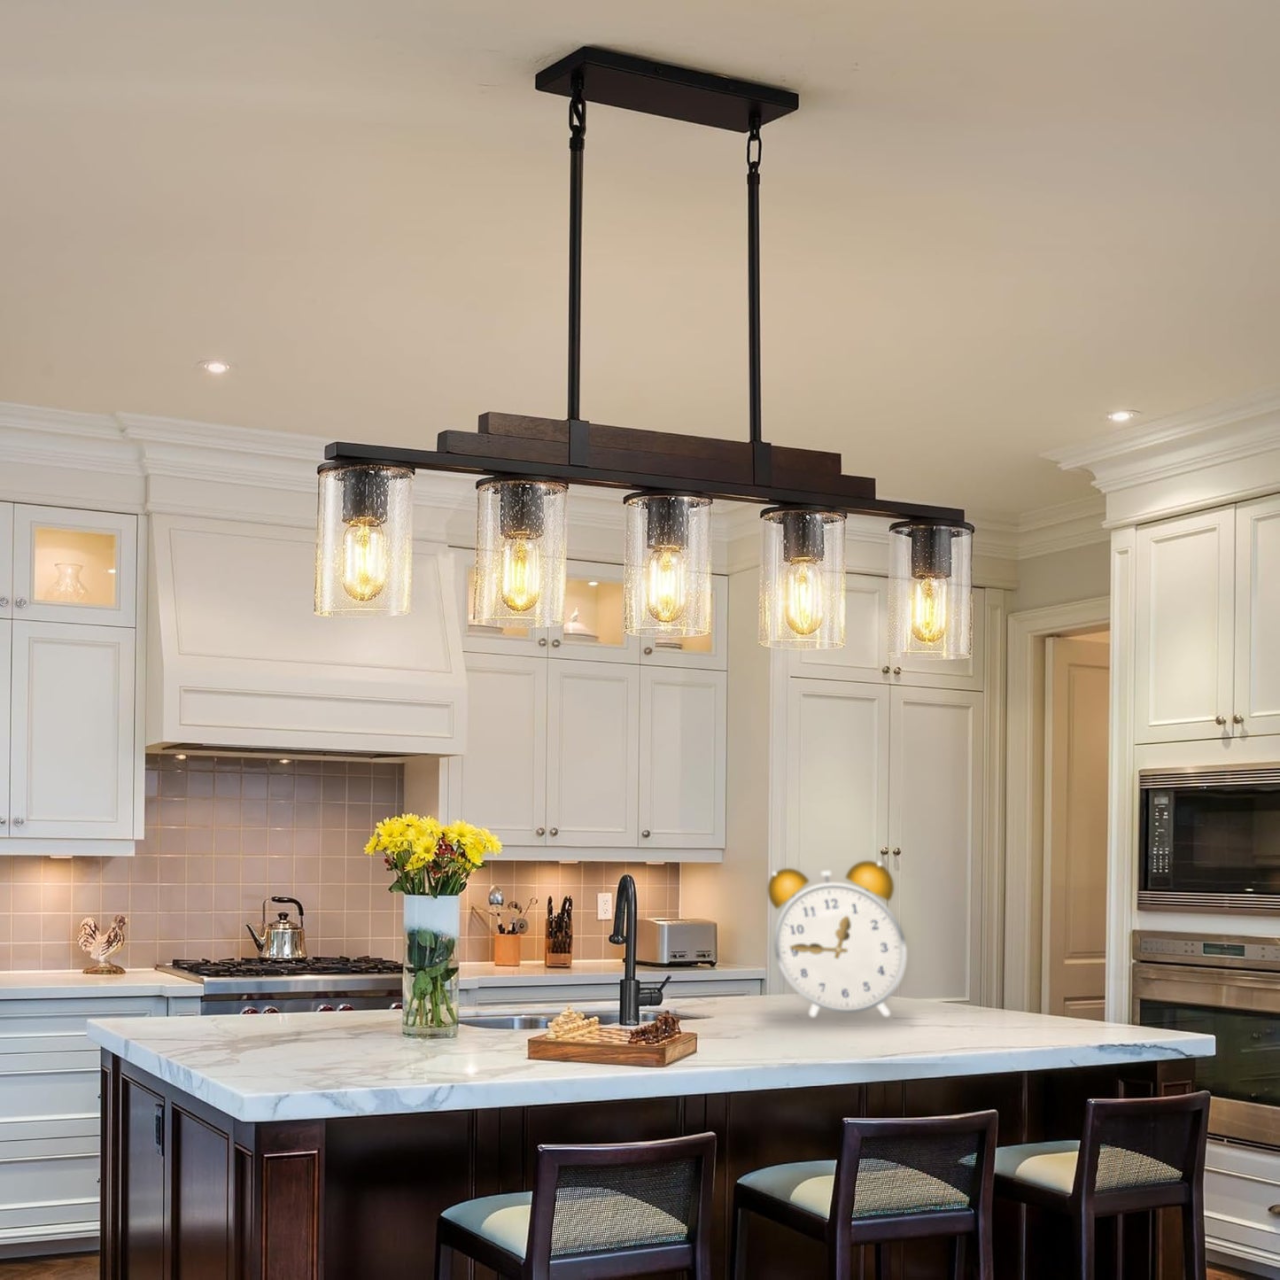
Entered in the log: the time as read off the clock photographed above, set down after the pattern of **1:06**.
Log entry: **12:46**
